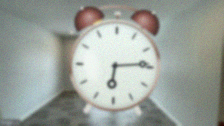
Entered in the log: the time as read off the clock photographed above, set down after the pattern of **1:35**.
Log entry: **6:14**
